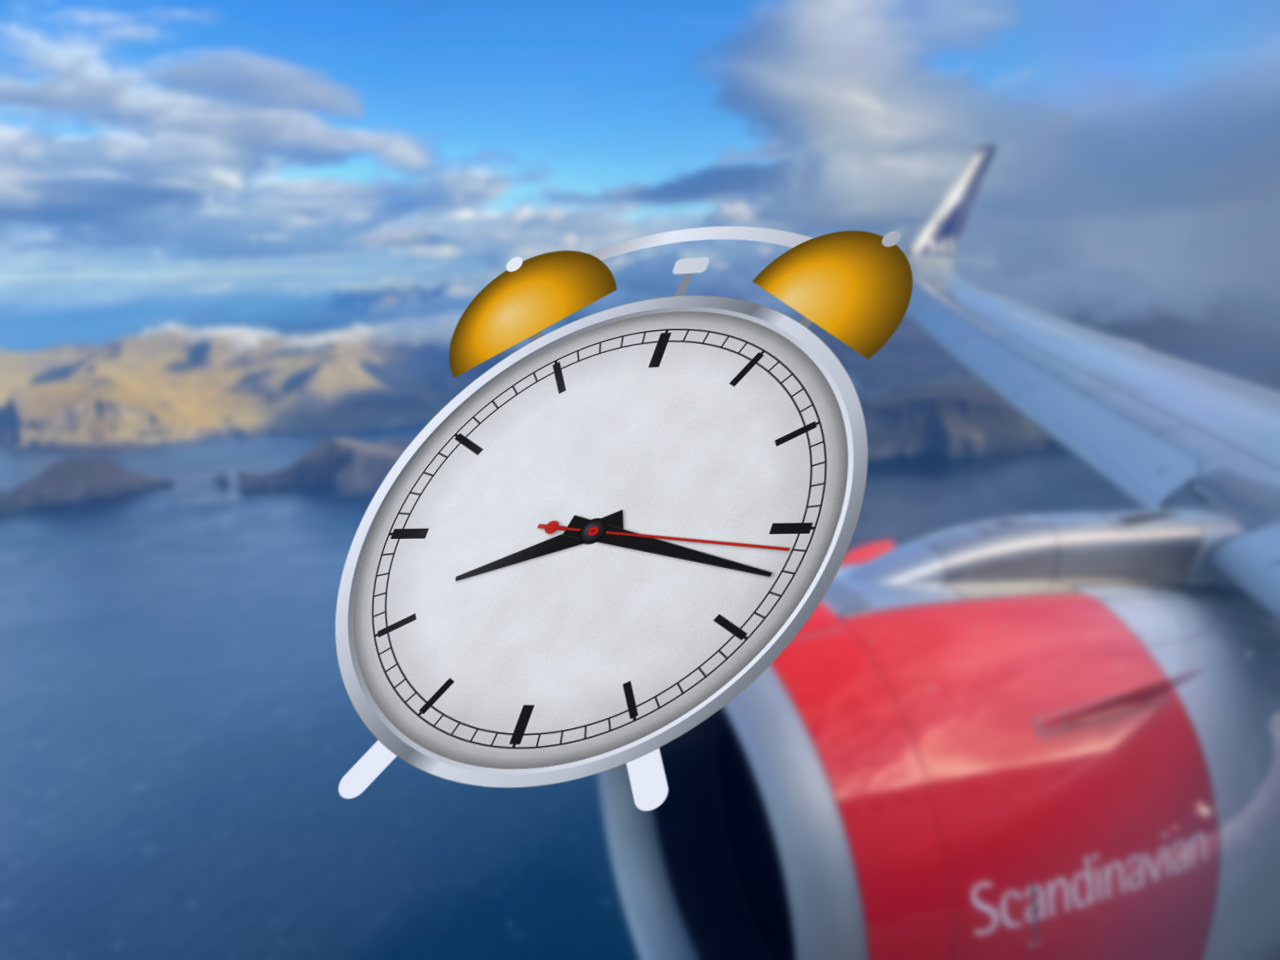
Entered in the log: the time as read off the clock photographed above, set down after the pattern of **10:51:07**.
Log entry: **8:17:16**
